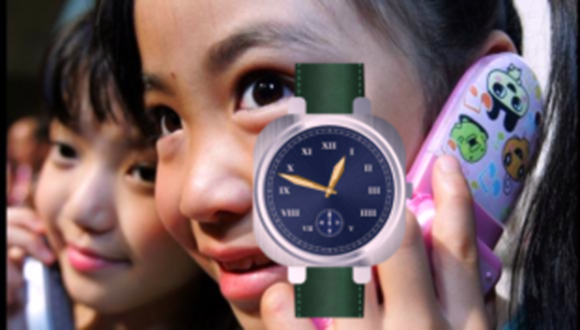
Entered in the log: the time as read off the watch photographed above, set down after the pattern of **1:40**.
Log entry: **12:48**
